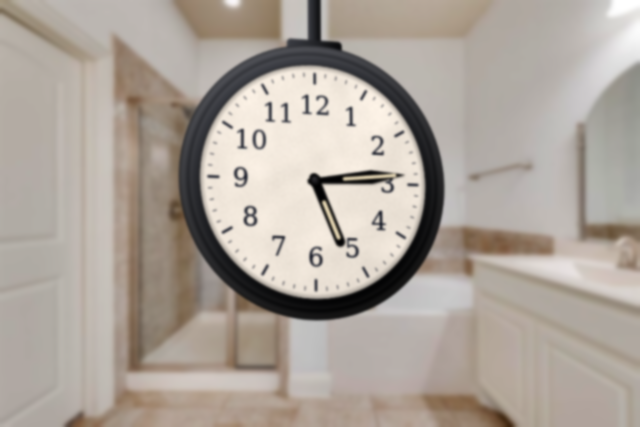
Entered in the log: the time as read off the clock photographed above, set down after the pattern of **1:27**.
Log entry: **5:14**
